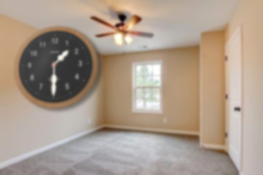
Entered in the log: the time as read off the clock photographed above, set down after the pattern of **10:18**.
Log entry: **1:30**
